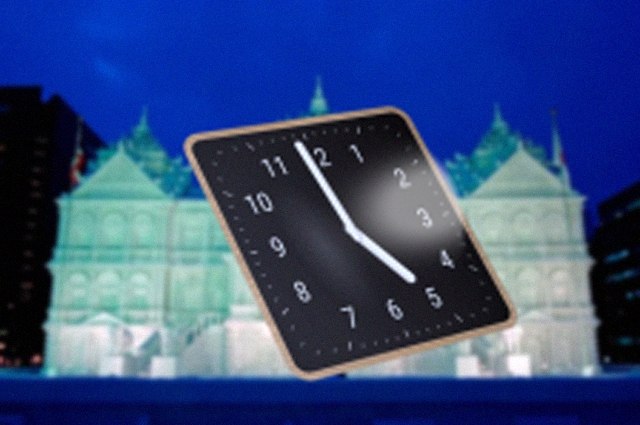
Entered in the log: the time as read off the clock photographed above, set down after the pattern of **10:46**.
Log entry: **4:59**
